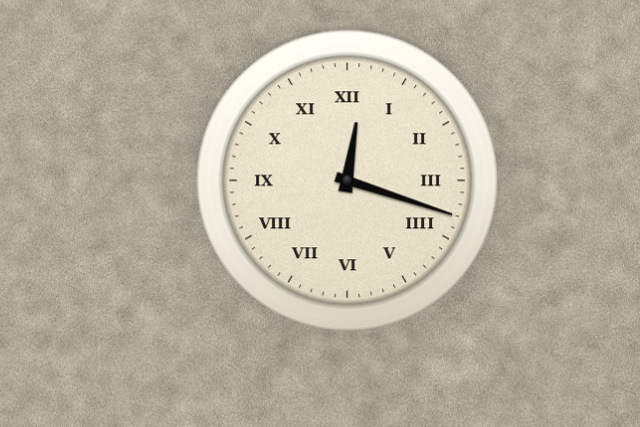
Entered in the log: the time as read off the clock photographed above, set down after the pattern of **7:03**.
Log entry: **12:18**
